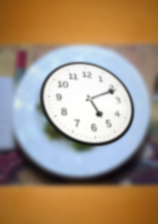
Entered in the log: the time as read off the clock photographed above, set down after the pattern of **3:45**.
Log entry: **5:11**
